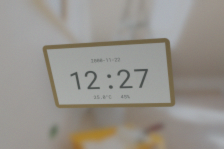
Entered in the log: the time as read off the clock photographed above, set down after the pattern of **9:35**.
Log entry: **12:27**
